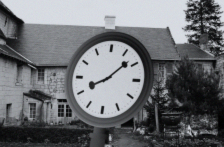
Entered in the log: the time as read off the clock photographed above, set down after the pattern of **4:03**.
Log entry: **8:08**
